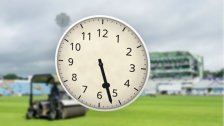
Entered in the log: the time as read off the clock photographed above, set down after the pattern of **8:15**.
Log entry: **5:27**
